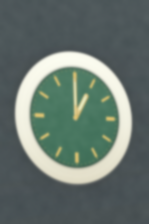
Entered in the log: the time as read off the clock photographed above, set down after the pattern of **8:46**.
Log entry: **1:00**
